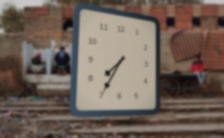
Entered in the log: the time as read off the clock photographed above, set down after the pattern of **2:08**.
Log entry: **7:35**
